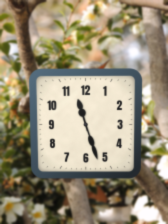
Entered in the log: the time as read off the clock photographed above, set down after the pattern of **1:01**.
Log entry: **11:27**
